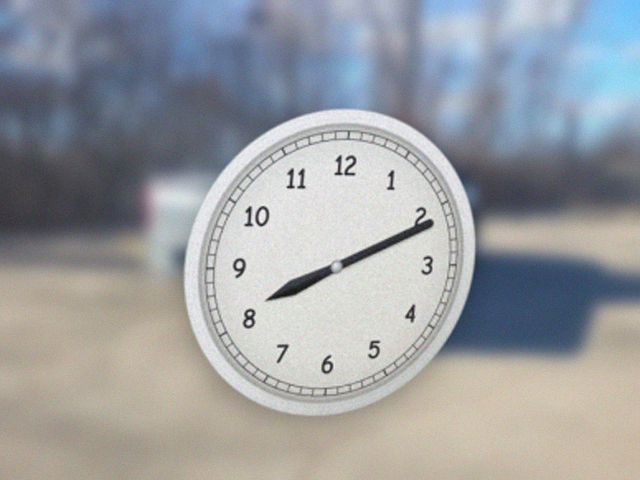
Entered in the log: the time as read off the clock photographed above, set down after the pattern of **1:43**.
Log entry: **8:11**
